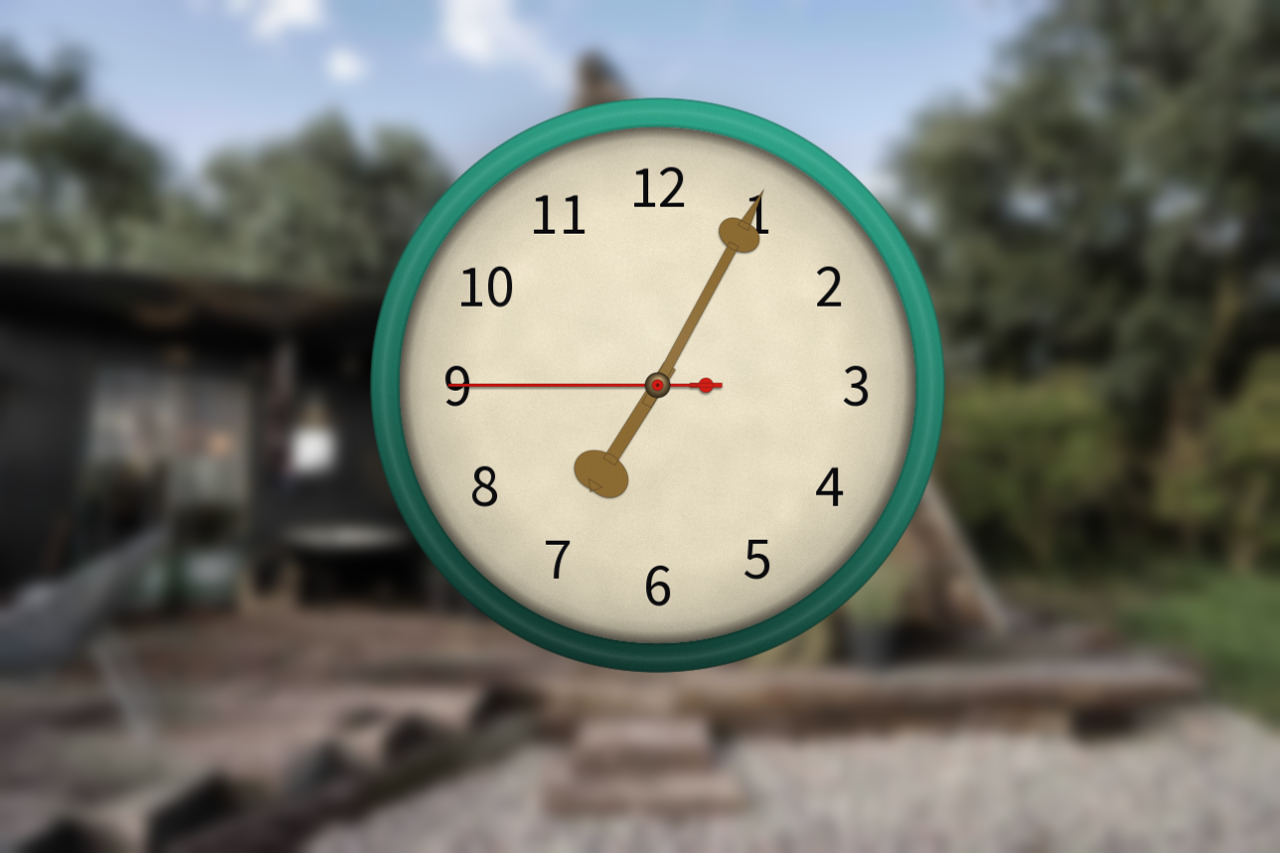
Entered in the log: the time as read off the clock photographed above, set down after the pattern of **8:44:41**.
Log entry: **7:04:45**
